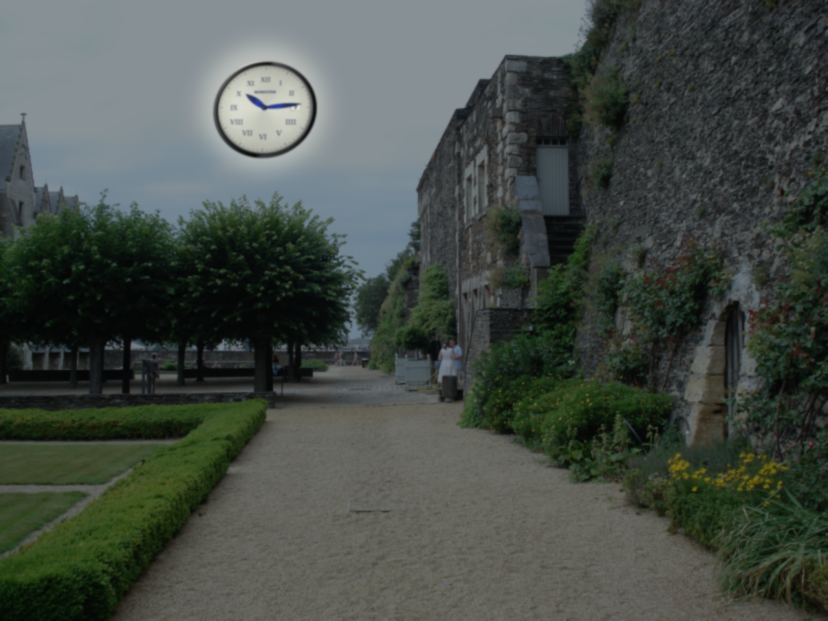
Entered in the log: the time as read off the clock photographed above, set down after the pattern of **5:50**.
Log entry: **10:14**
